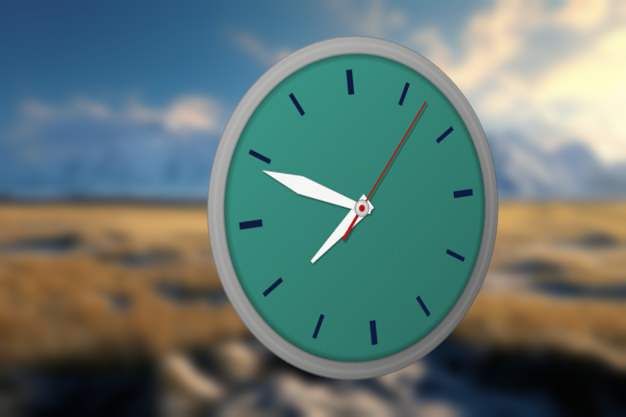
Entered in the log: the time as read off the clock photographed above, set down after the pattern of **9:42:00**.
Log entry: **7:49:07**
